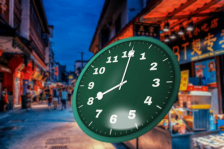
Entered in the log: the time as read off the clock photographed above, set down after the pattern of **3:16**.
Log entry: **8:01**
